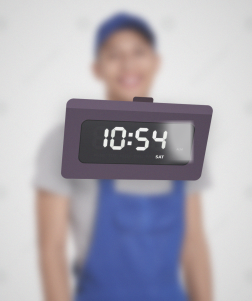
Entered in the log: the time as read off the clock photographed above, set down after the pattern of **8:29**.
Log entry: **10:54**
